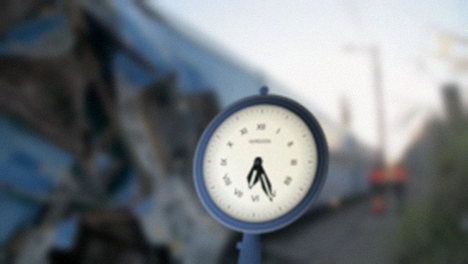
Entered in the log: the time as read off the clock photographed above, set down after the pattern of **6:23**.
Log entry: **6:26**
